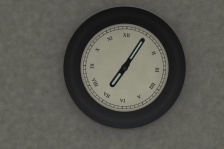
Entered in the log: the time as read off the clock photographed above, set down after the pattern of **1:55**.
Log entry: **7:05**
